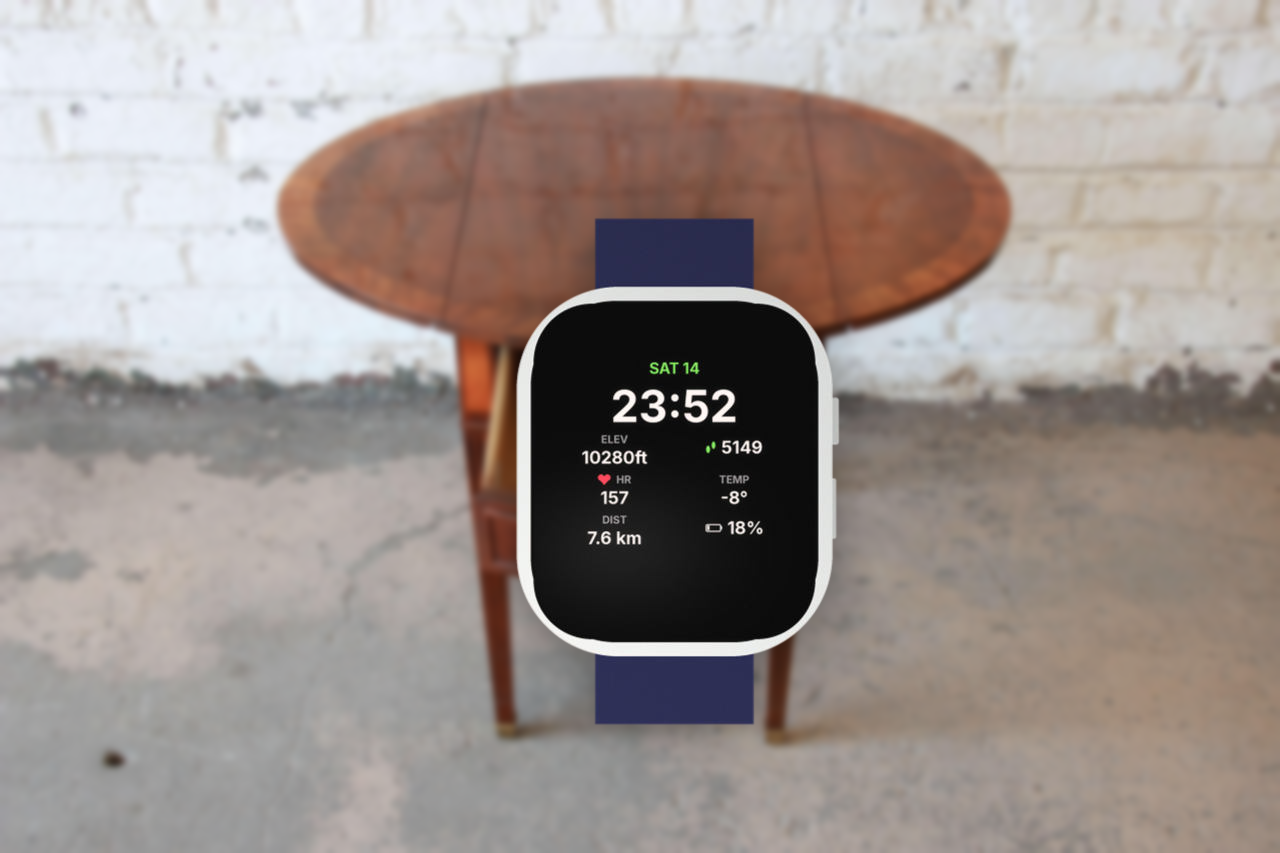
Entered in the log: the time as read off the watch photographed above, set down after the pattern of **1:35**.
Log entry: **23:52**
